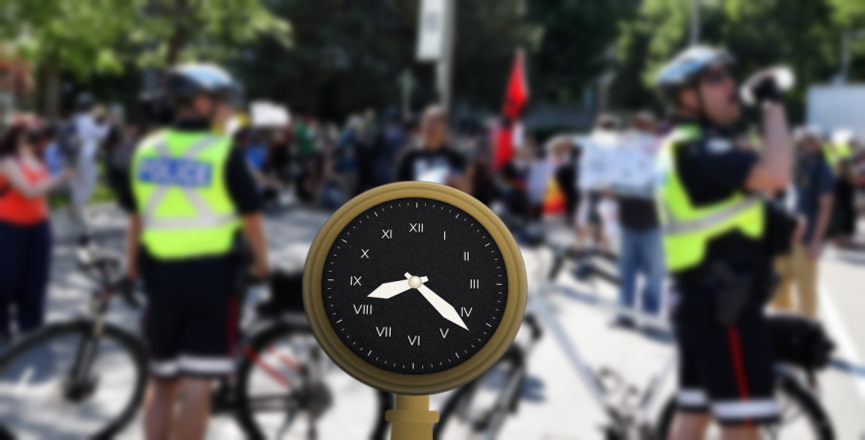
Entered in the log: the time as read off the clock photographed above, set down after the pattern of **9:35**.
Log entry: **8:22**
